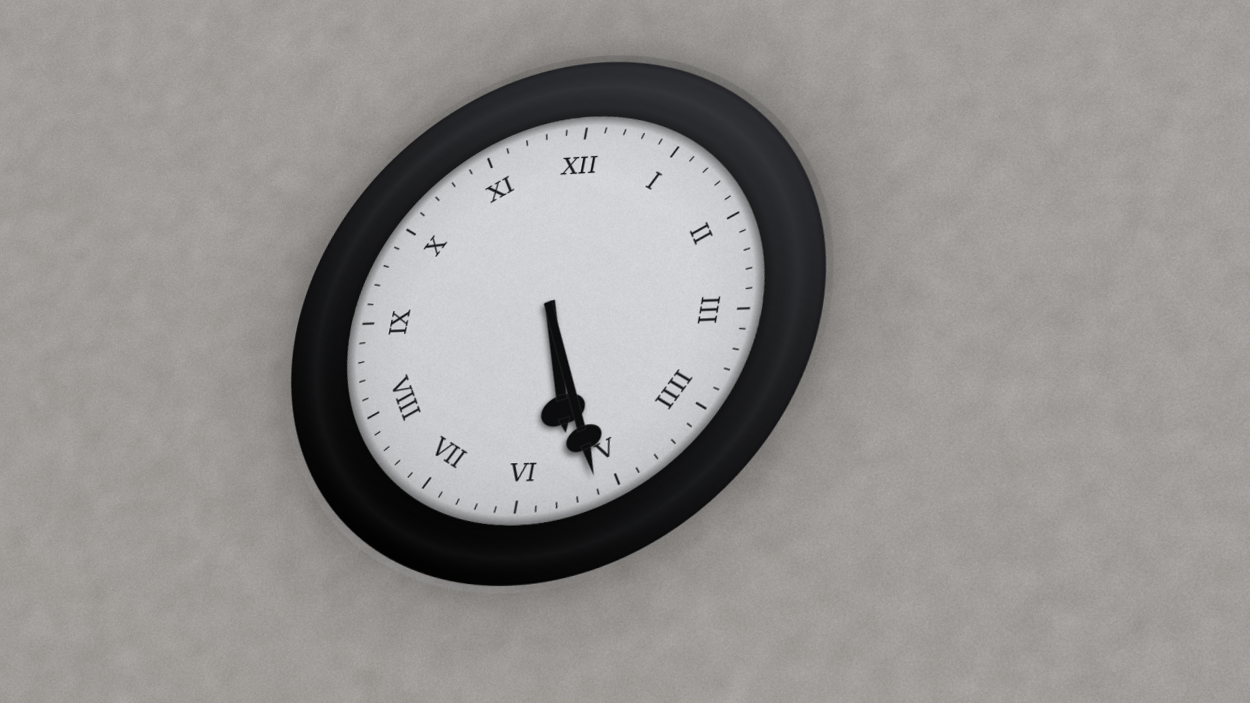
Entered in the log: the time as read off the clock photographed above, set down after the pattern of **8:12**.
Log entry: **5:26**
